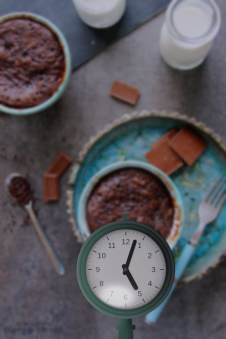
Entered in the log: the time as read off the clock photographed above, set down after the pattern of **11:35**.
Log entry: **5:03**
